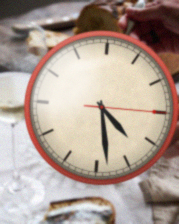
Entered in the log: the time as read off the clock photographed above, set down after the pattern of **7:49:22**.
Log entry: **4:28:15**
